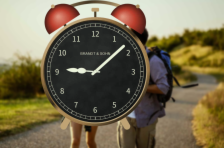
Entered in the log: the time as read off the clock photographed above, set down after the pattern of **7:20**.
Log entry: **9:08**
